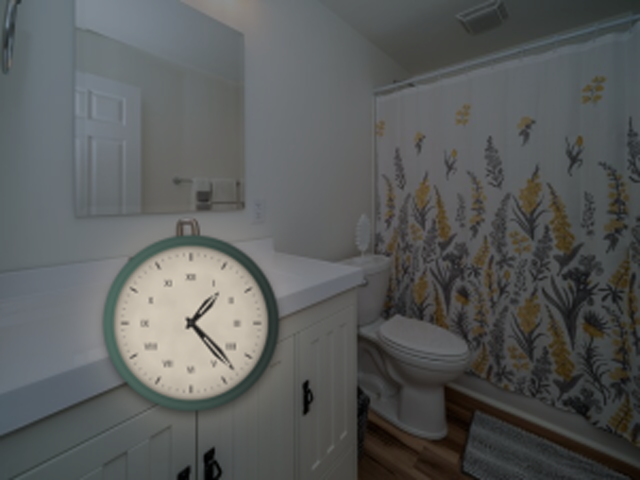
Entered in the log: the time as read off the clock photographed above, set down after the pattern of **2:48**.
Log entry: **1:23**
